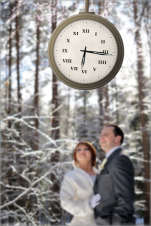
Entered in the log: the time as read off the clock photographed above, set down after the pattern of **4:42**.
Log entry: **6:16**
